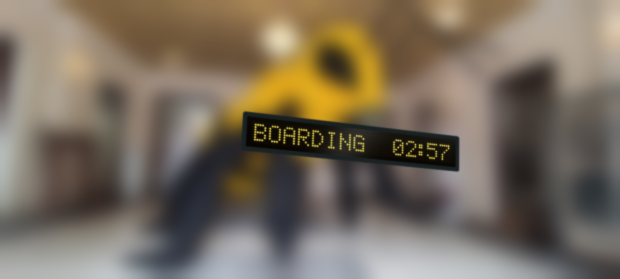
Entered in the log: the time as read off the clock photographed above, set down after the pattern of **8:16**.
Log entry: **2:57**
